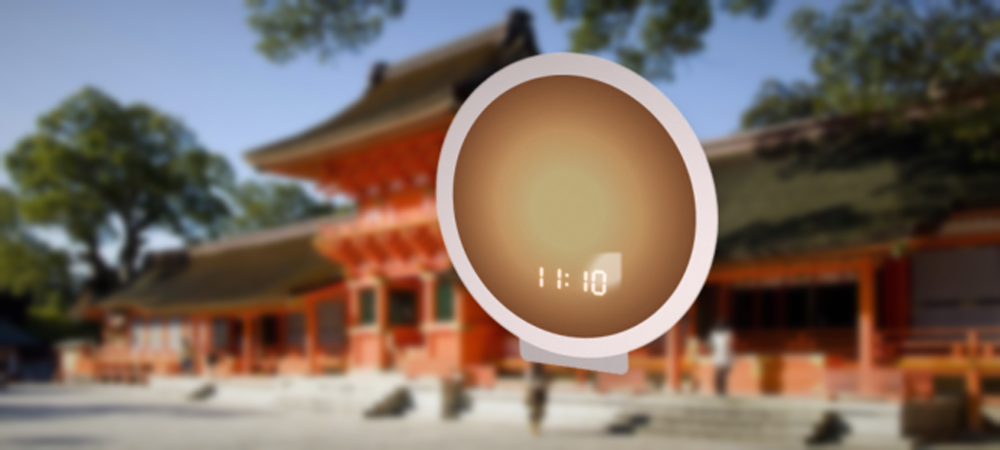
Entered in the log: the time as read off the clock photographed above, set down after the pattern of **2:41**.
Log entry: **11:10**
